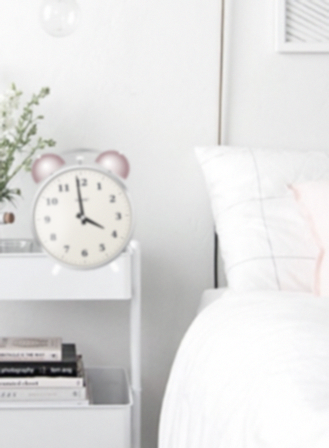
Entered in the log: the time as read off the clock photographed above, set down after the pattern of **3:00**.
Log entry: **3:59**
